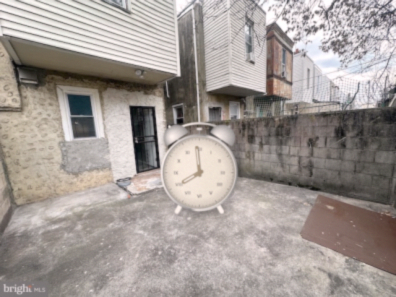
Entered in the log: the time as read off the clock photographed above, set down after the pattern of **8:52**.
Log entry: **7:59**
